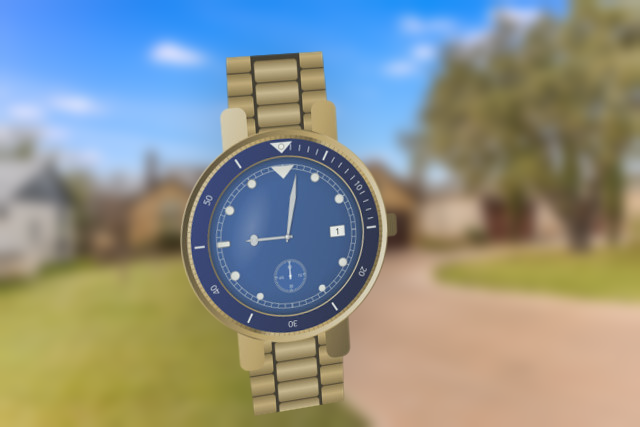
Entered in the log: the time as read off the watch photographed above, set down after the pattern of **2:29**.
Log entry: **9:02**
